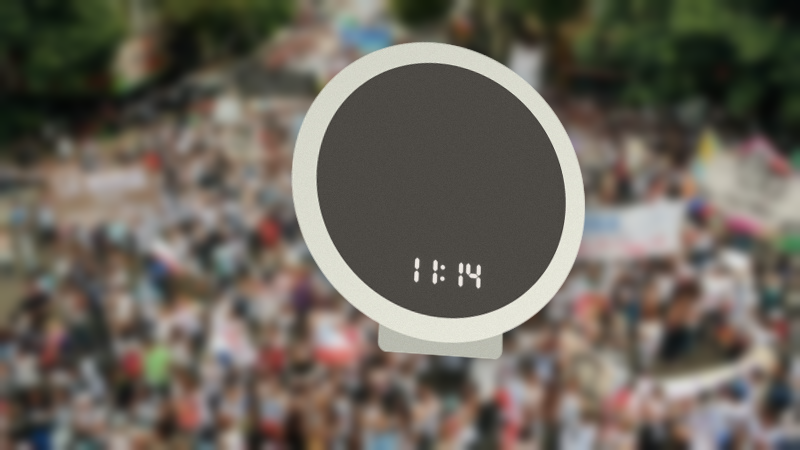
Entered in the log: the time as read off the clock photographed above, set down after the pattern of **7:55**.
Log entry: **11:14**
